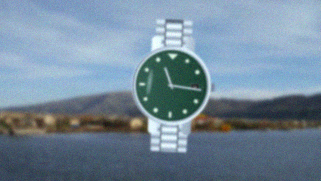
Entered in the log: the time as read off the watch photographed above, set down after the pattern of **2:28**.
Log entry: **11:16**
